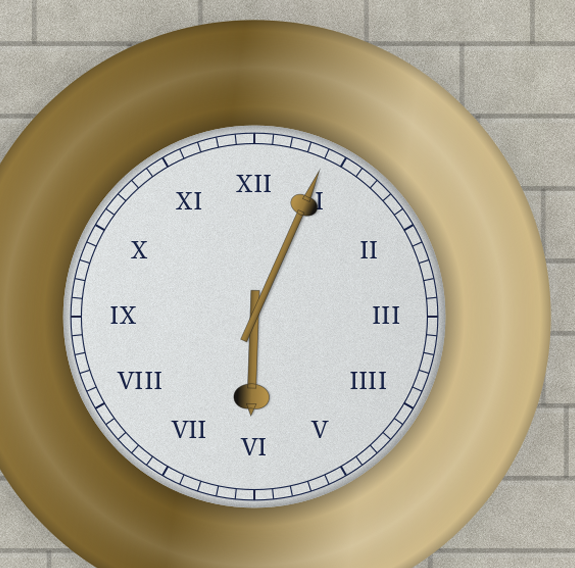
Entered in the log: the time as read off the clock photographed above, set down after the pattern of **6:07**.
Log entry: **6:04**
